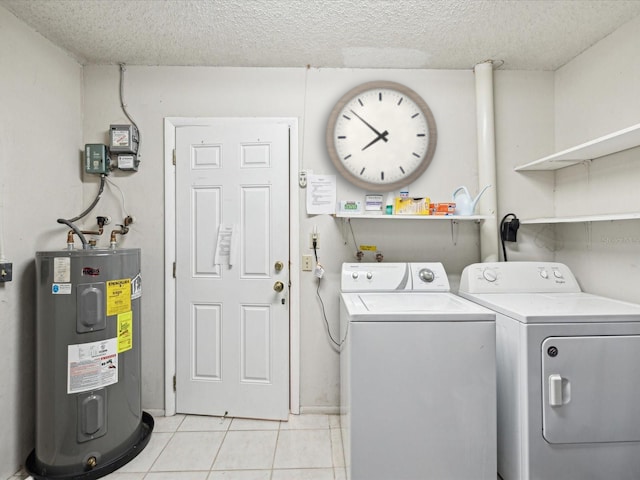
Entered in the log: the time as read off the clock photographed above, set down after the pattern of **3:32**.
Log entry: **7:52**
